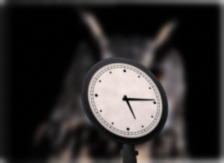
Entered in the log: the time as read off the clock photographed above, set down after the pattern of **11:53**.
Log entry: **5:14**
